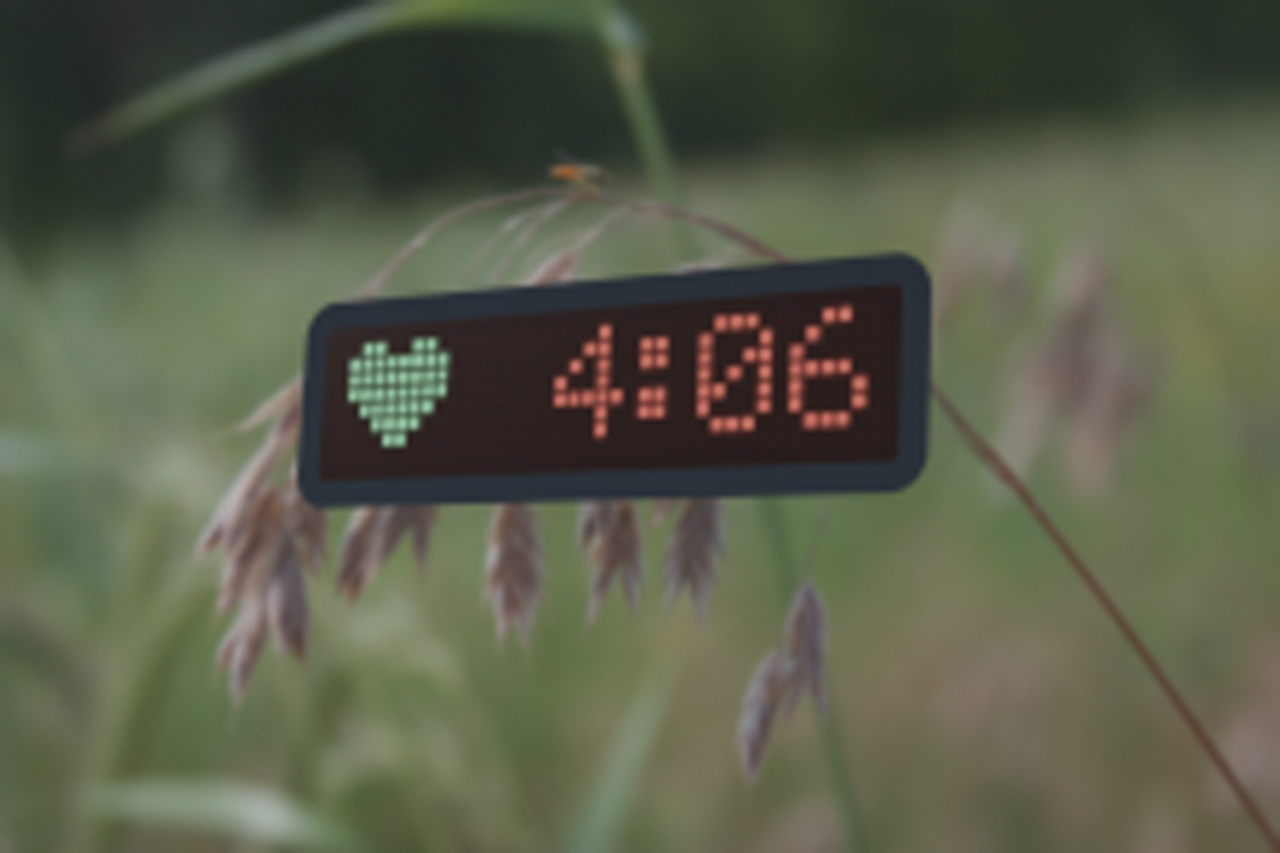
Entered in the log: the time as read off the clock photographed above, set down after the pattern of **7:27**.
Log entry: **4:06**
